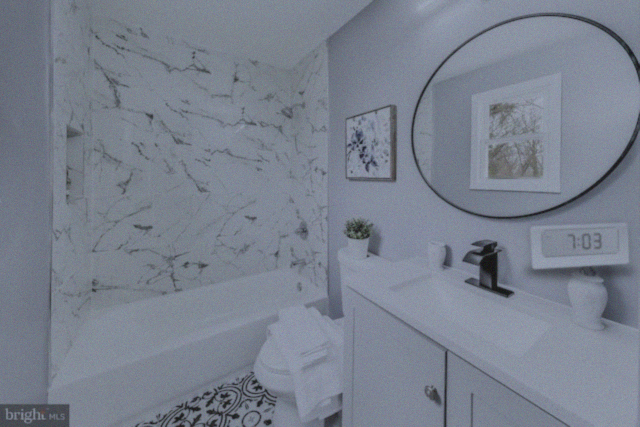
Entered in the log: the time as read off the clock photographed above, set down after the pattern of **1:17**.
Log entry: **7:03**
